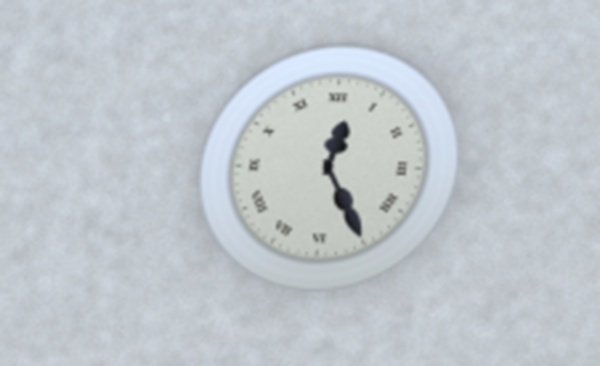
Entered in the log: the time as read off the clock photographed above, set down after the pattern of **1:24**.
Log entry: **12:25**
